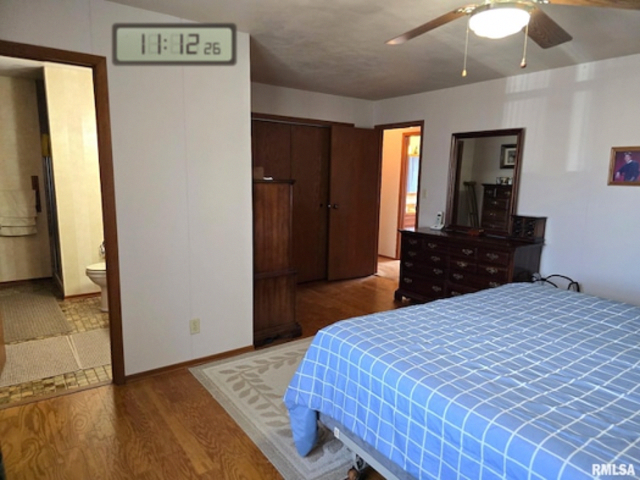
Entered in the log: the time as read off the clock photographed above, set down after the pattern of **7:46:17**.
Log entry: **11:12:26**
